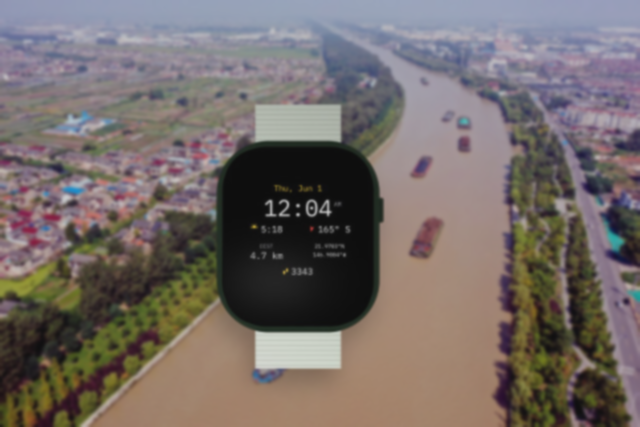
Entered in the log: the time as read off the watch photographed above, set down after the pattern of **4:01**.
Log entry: **12:04**
